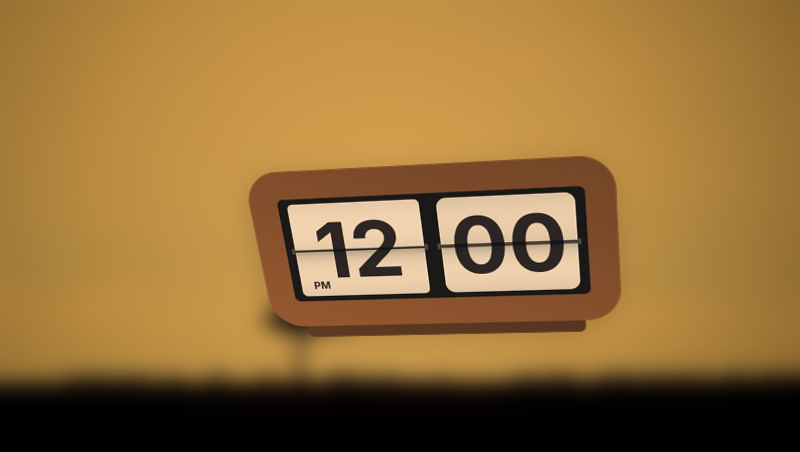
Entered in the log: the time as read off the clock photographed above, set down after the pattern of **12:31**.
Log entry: **12:00**
